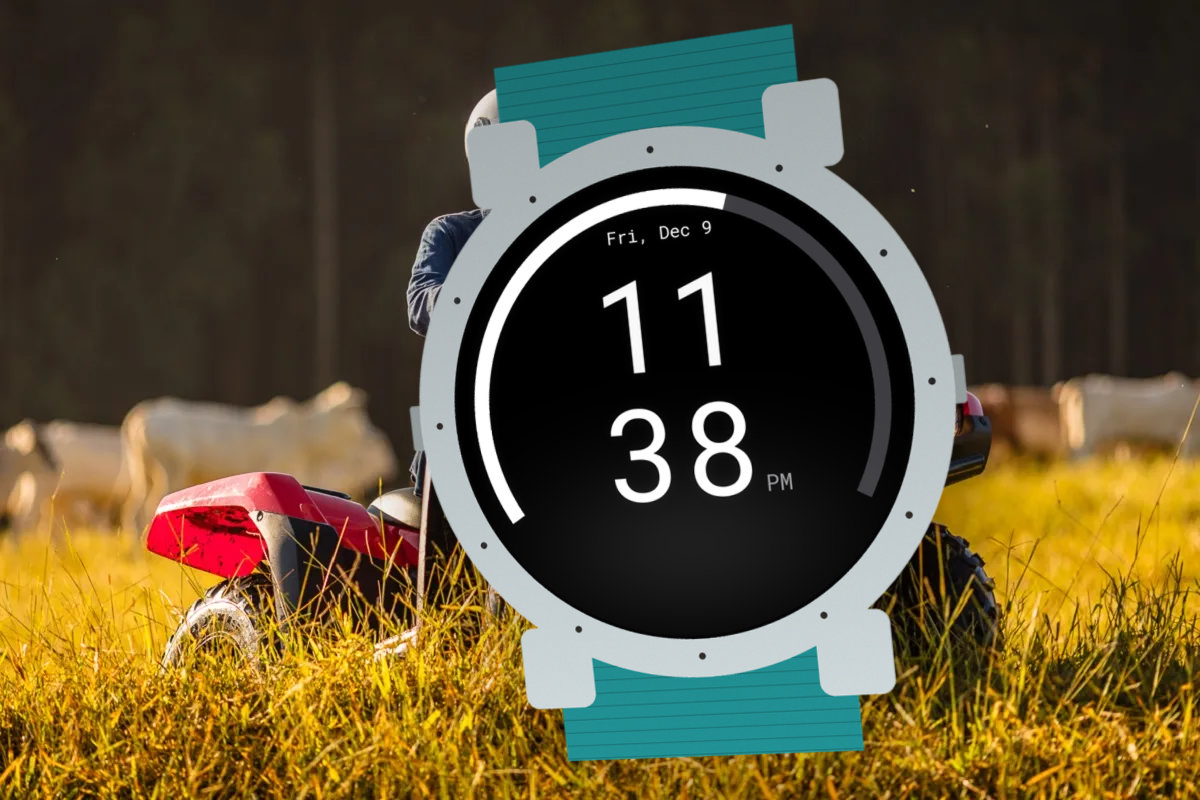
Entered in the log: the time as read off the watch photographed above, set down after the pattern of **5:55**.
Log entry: **11:38**
